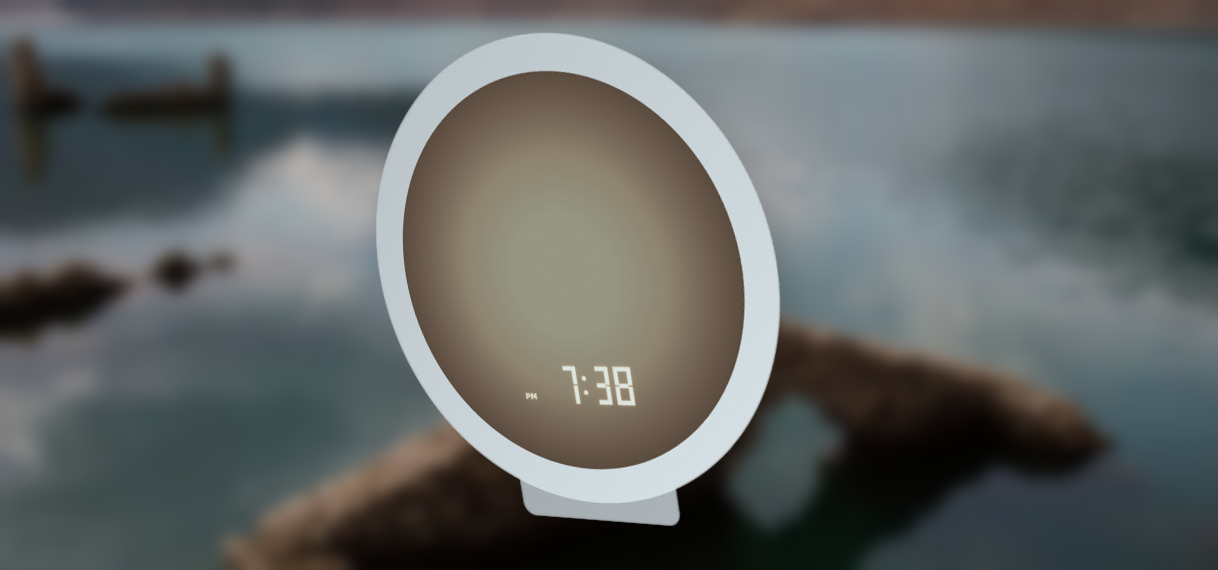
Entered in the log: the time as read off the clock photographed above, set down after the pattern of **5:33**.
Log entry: **7:38**
